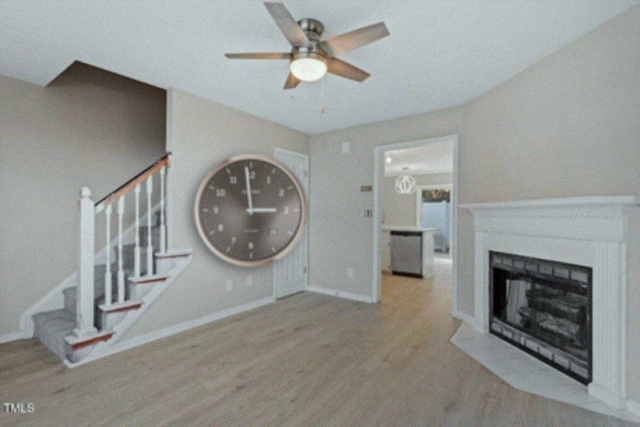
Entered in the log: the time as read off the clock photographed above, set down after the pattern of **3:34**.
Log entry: **2:59**
